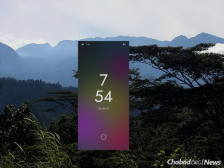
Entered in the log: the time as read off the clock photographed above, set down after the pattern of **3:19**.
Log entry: **7:54**
